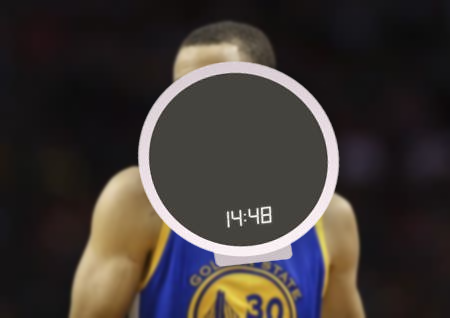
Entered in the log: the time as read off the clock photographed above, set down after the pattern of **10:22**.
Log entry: **14:48**
